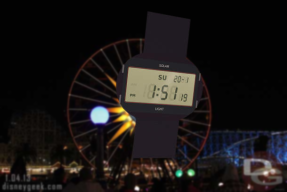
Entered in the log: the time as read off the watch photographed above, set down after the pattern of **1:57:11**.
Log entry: **1:51:19**
